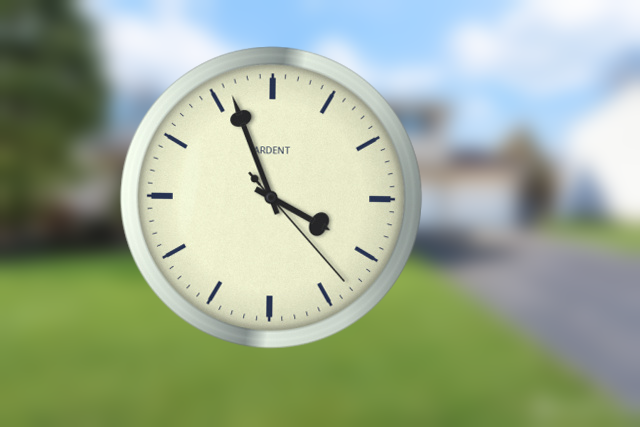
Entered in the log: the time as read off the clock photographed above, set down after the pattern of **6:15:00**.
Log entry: **3:56:23**
